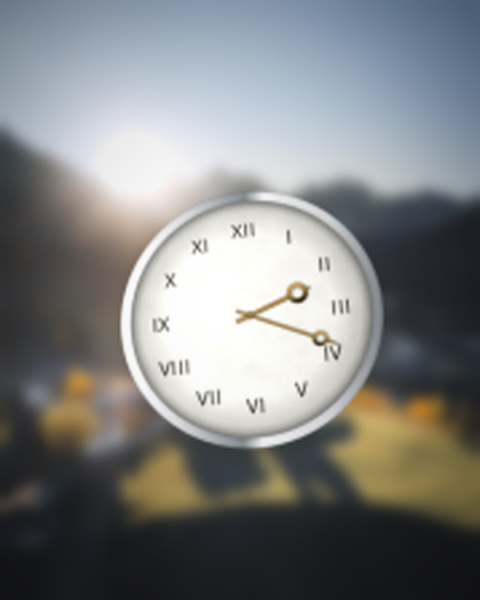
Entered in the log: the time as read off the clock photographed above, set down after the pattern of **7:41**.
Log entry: **2:19**
